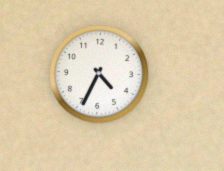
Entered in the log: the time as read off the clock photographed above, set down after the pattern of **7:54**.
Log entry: **4:34**
